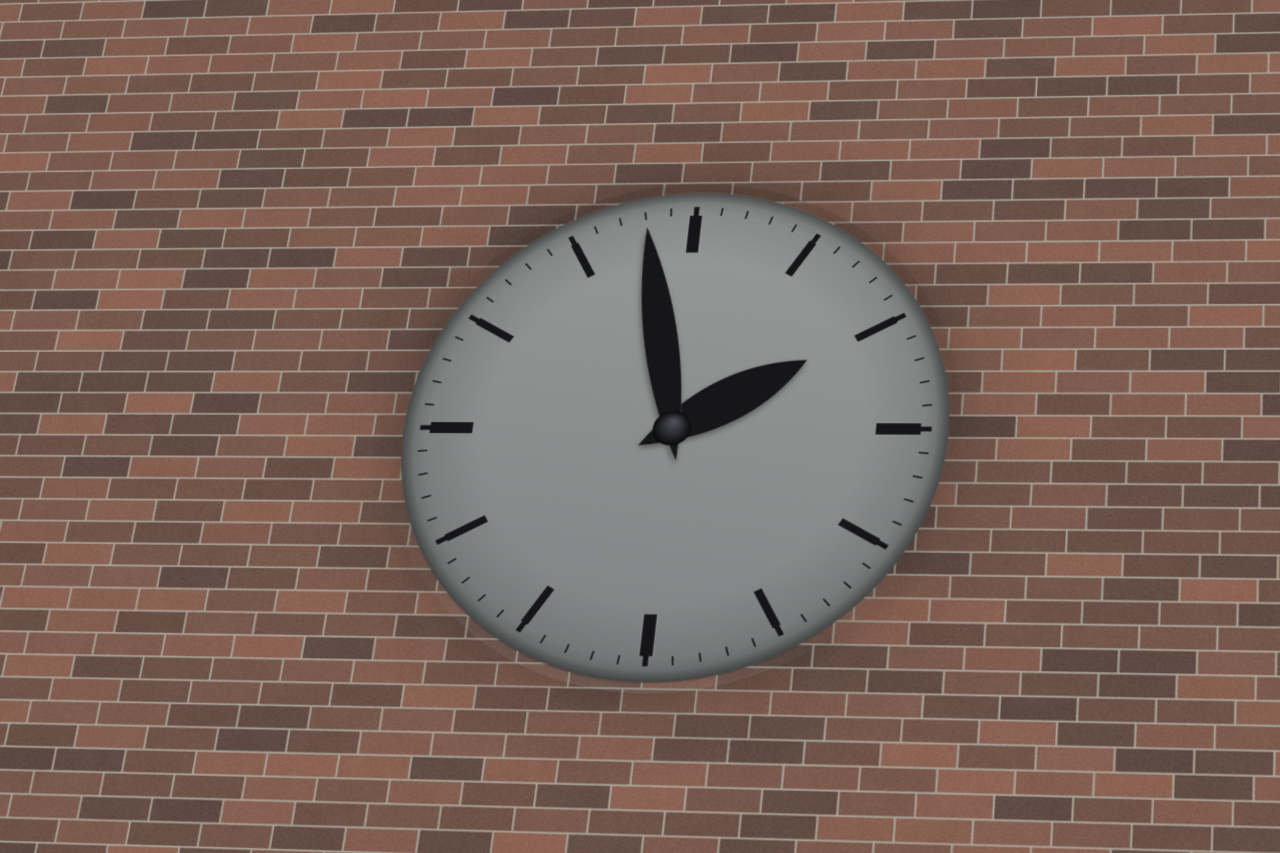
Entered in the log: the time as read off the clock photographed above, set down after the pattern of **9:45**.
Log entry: **1:58**
